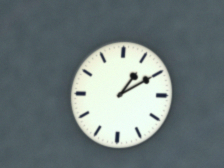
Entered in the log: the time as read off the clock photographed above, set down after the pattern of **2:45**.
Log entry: **1:10**
